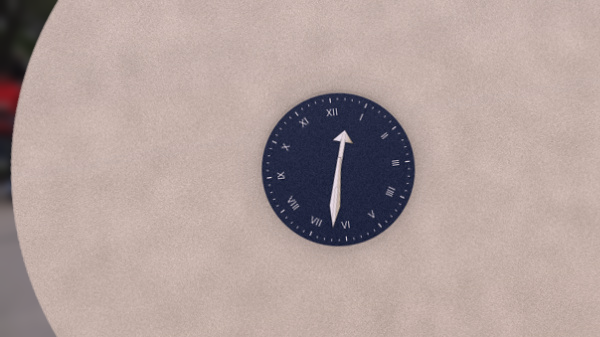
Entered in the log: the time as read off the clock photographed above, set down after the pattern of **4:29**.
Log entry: **12:32**
